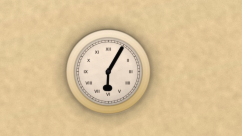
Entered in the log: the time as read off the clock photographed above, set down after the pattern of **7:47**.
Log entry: **6:05**
